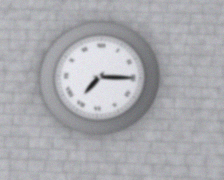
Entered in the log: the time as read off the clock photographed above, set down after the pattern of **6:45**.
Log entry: **7:15**
